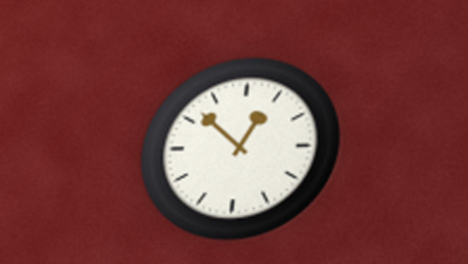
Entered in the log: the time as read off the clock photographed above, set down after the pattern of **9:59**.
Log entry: **12:52**
